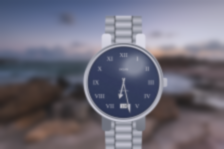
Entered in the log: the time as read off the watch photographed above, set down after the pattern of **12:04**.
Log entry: **6:28**
